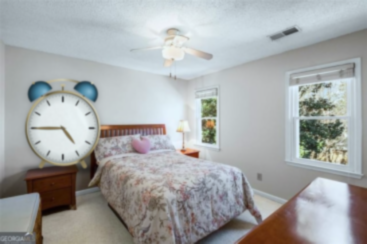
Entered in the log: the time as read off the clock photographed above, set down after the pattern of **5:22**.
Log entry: **4:45**
